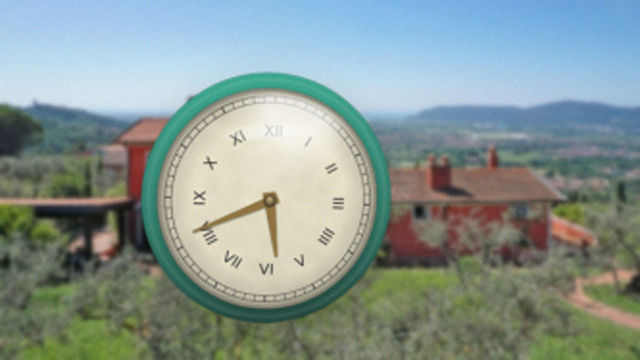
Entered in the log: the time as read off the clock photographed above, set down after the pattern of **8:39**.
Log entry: **5:41**
